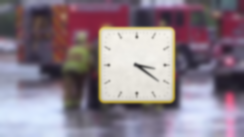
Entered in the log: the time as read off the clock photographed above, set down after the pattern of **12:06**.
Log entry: **3:21**
